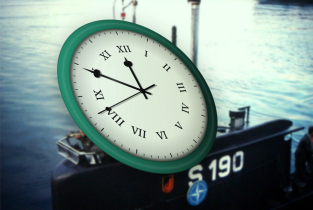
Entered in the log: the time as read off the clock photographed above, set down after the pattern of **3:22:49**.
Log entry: **11:49:42**
